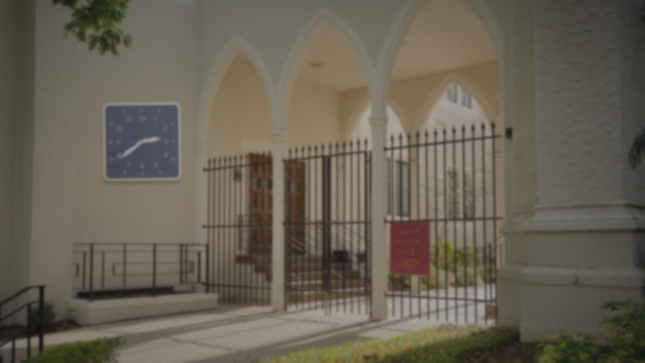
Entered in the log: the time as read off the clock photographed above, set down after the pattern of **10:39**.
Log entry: **2:39**
